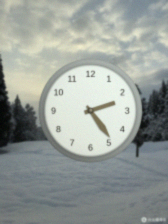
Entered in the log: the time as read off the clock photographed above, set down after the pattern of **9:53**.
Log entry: **2:24**
